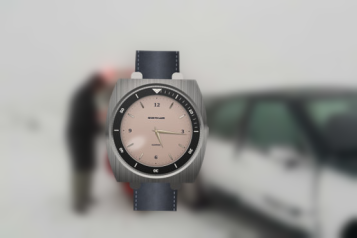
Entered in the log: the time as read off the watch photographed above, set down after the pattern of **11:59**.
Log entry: **5:16**
